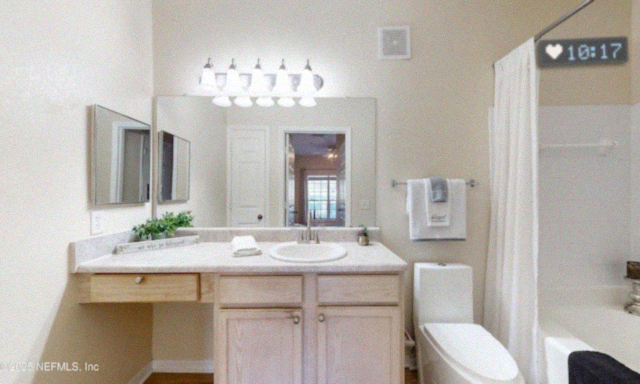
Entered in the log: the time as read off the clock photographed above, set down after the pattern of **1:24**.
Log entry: **10:17**
